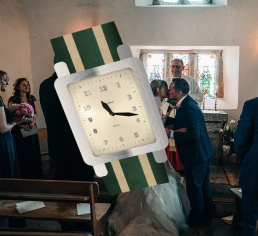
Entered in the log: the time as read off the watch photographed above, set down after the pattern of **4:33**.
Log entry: **11:18**
